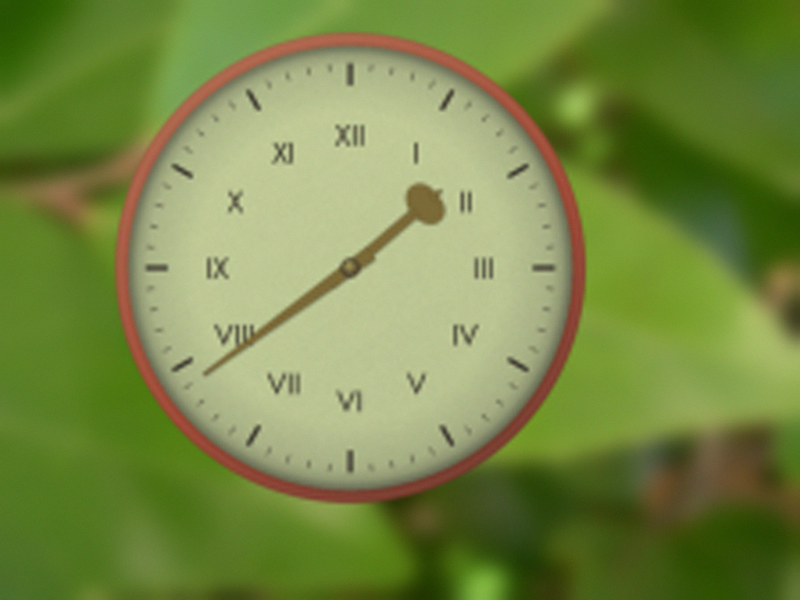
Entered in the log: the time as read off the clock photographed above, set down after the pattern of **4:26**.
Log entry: **1:39**
